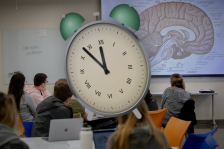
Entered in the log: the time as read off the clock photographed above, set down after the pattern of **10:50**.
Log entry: **11:53**
